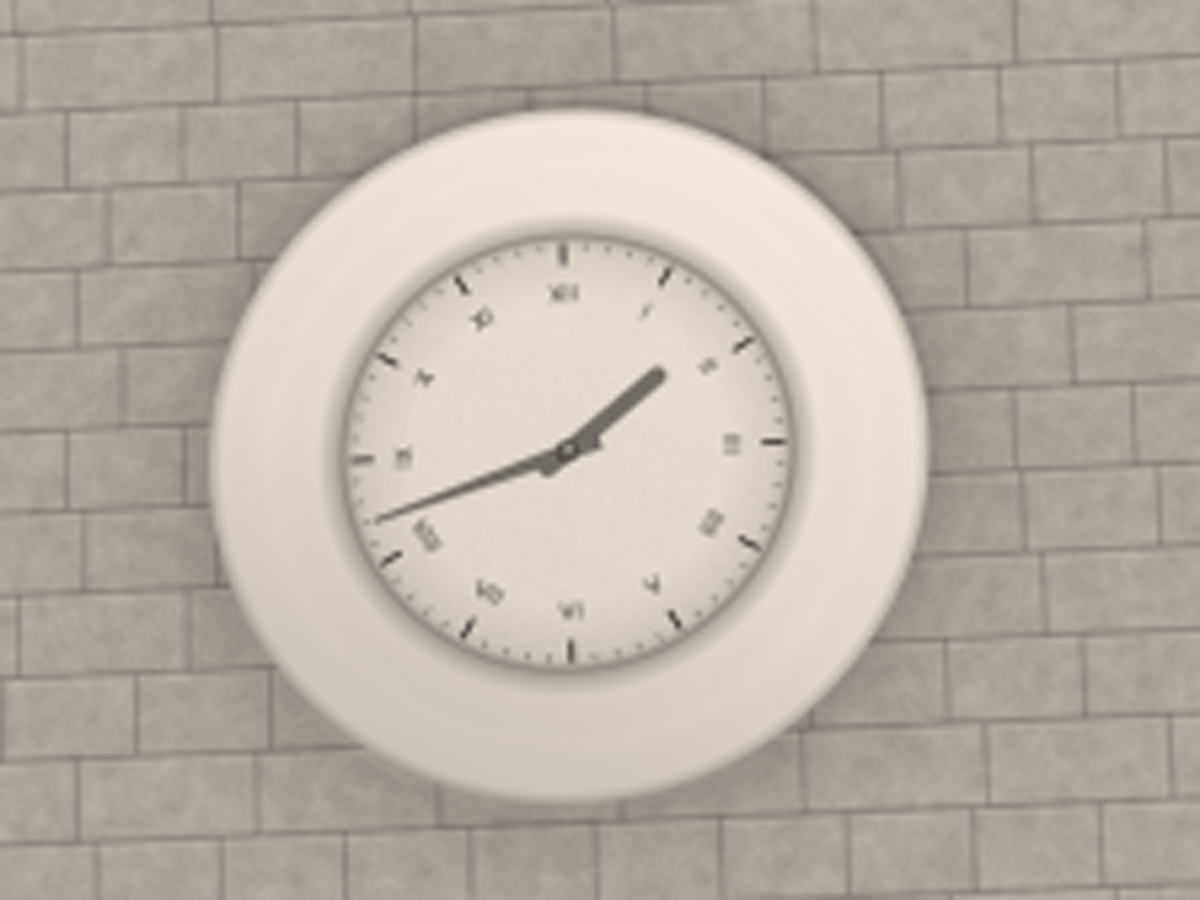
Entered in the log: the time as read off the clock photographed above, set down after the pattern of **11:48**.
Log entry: **1:42**
